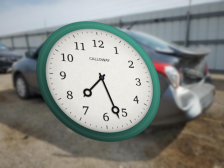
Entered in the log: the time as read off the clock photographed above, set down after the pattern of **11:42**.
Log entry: **7:27**
